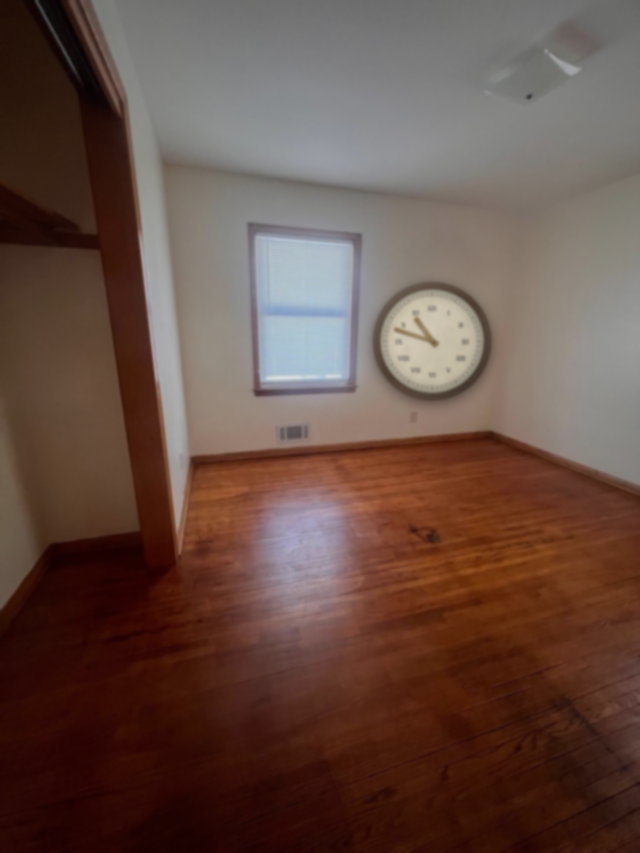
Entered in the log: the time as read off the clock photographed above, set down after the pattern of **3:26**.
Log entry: **10:48**
